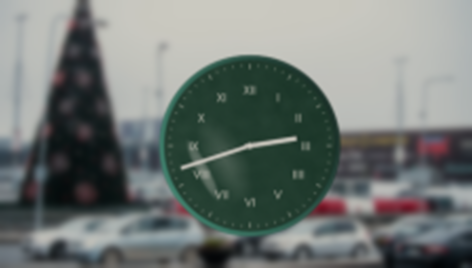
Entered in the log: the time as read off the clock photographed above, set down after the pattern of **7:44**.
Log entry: **2:42**
